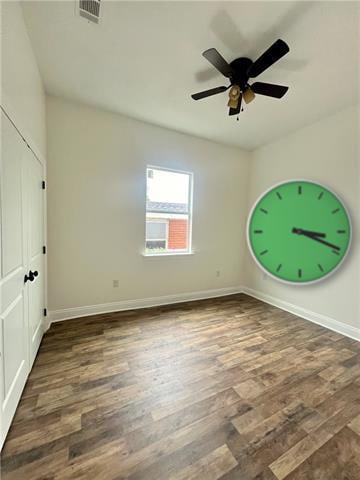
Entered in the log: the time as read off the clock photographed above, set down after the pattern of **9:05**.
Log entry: **3:19**
